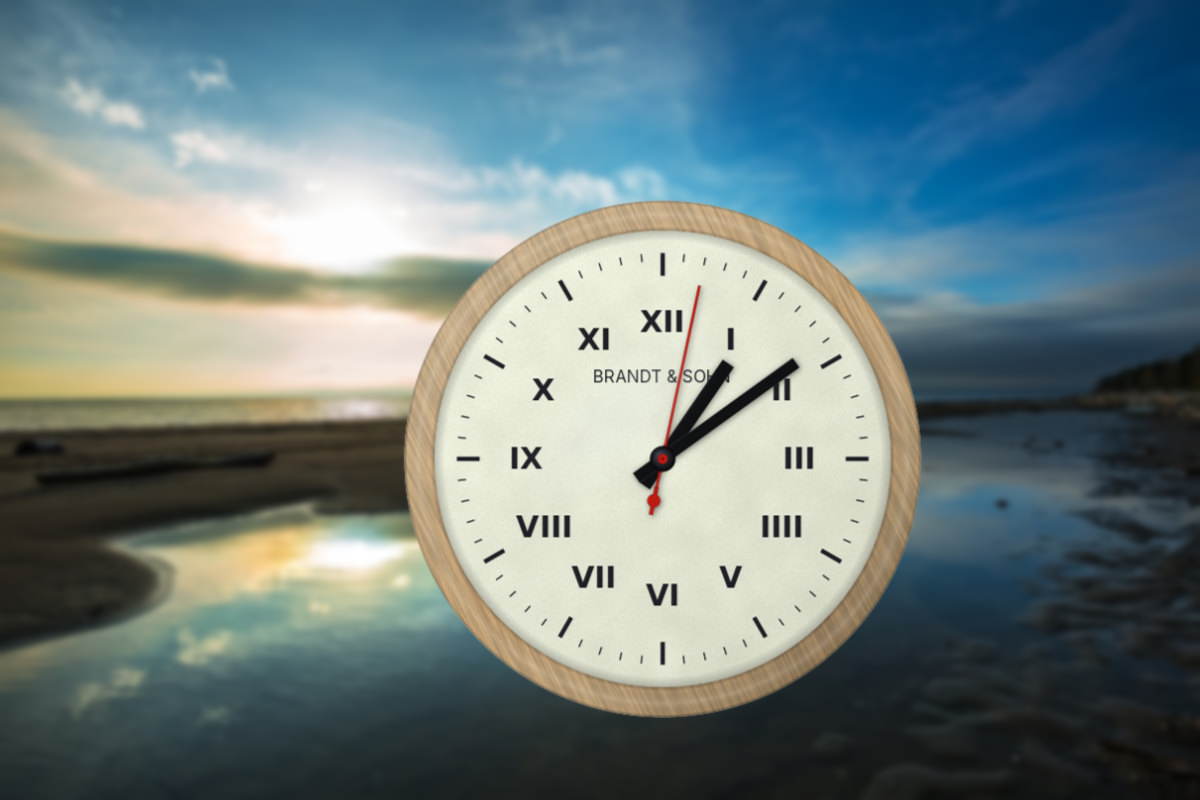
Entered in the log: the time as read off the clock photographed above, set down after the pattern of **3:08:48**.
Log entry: **1:09:02**
